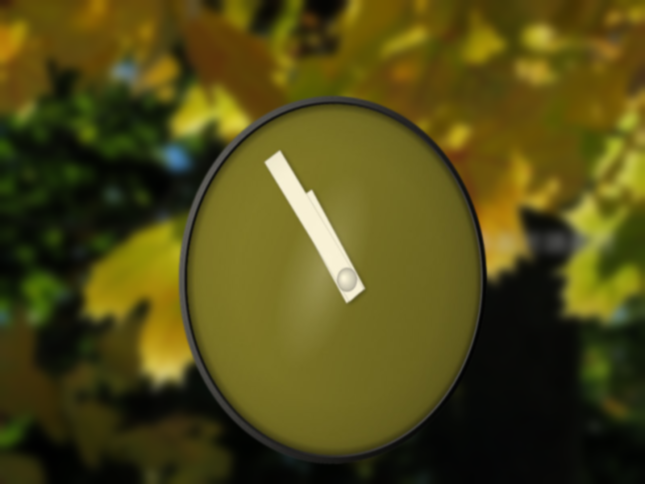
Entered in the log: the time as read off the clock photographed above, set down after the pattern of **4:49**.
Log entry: **10:54**
